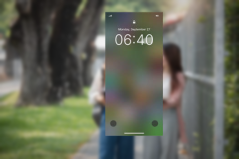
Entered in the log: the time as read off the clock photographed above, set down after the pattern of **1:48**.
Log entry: **6:40**
